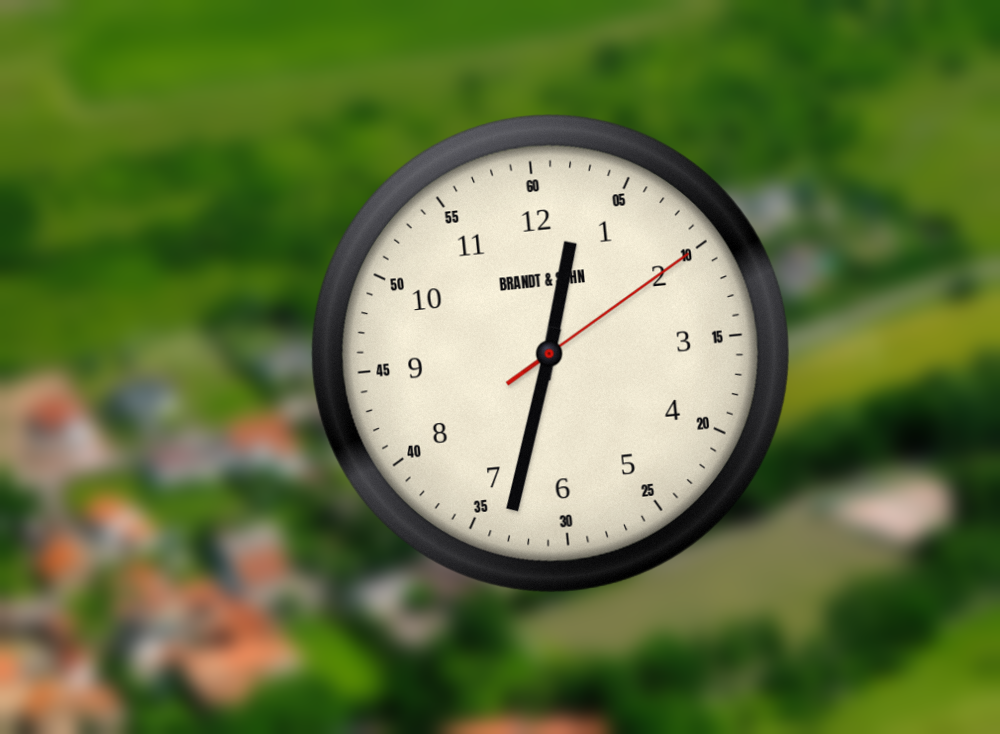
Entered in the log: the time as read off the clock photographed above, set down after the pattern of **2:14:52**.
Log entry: **12:33:10**
